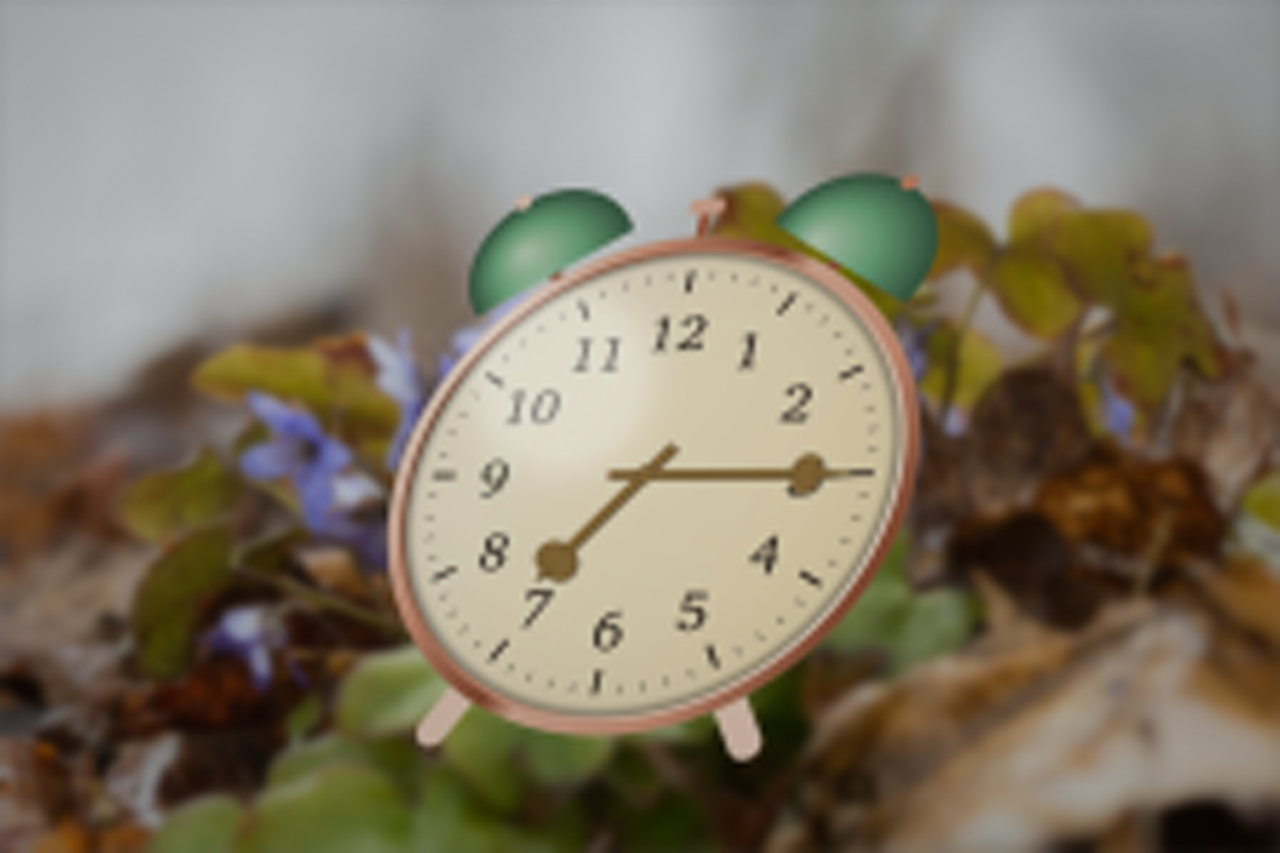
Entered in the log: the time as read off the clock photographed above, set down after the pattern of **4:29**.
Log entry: **7:15**
